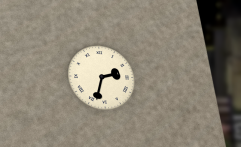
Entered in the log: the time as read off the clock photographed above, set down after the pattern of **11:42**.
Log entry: **2:33**
